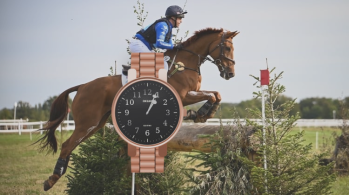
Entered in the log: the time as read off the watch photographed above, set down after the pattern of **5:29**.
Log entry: **1:04**
